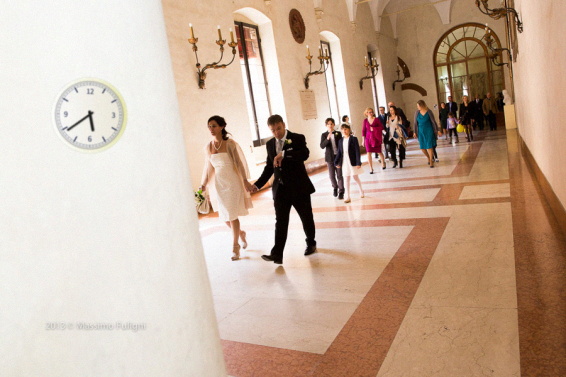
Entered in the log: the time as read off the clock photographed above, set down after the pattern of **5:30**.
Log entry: **5:39**
